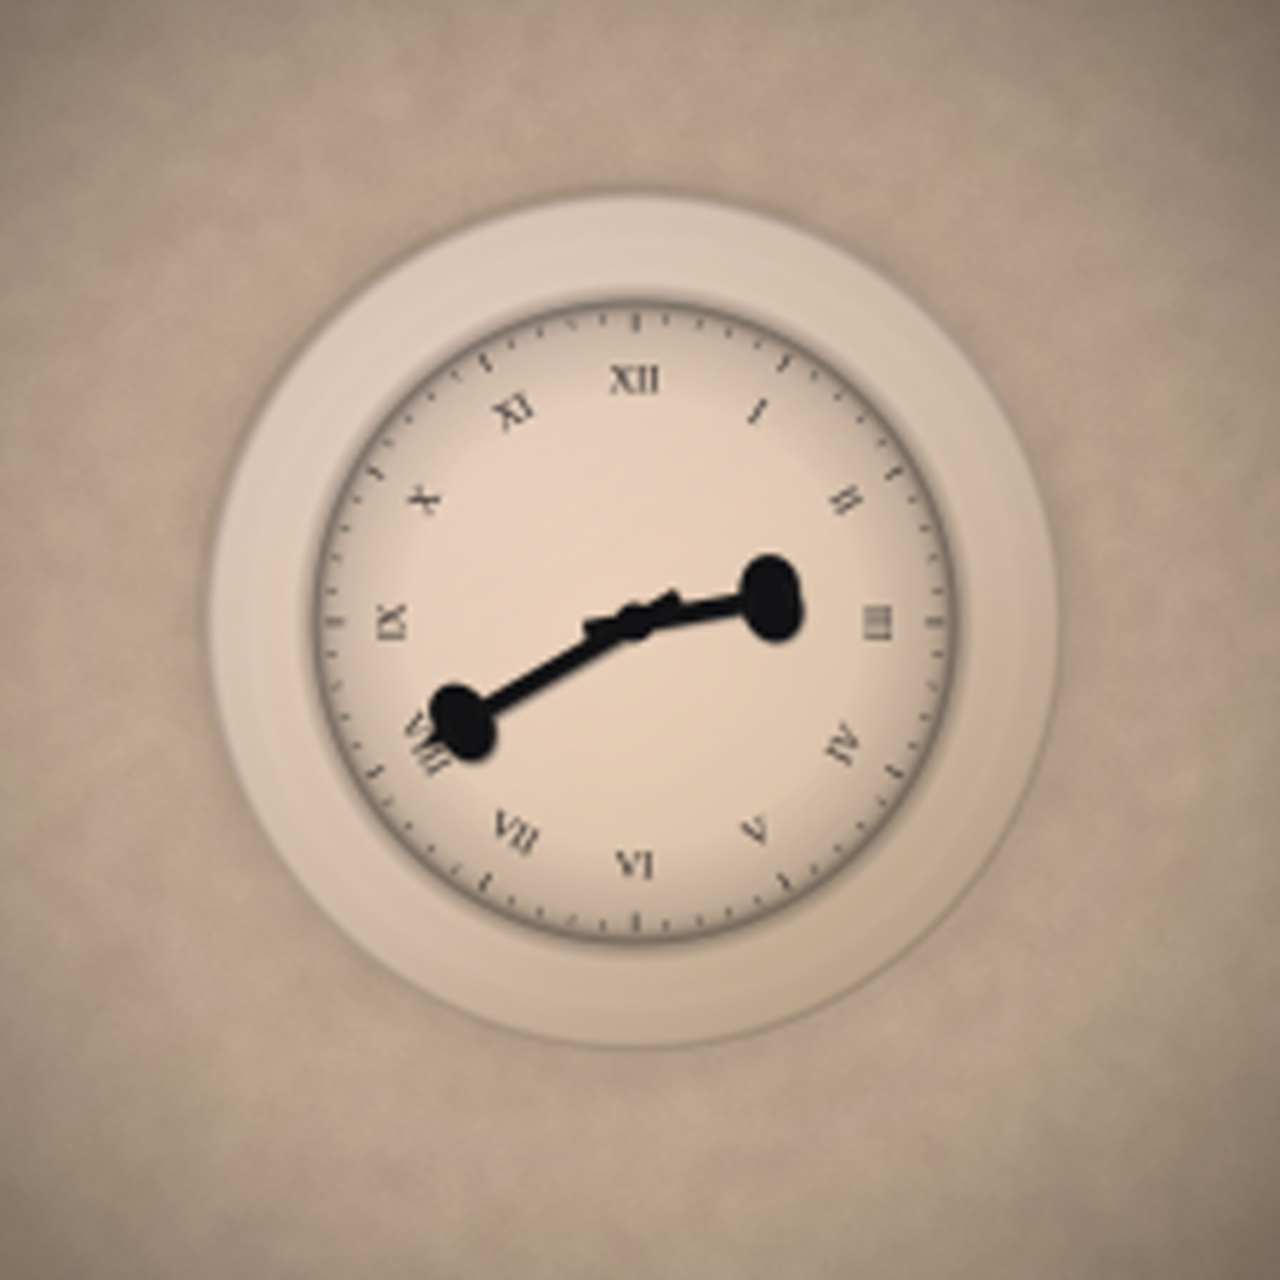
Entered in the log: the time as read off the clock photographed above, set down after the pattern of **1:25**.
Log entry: **2:40**
